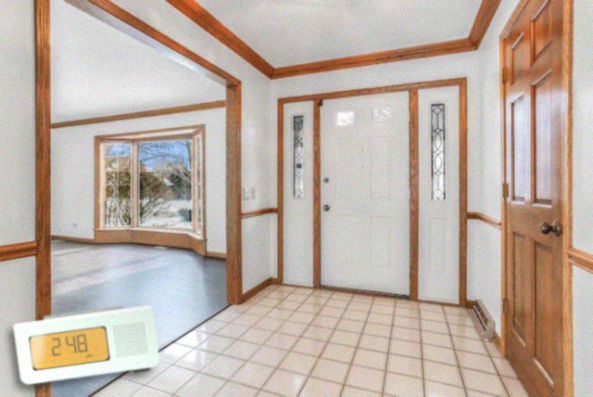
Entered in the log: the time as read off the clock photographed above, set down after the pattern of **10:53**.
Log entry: **2:48**
